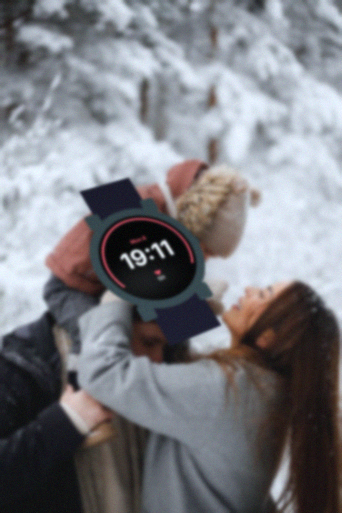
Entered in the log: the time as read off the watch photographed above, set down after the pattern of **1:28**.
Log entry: **19:11**
